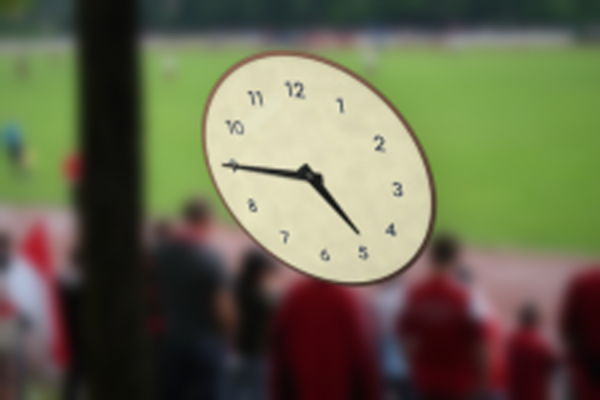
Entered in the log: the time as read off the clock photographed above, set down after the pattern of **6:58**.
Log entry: **4:45**
